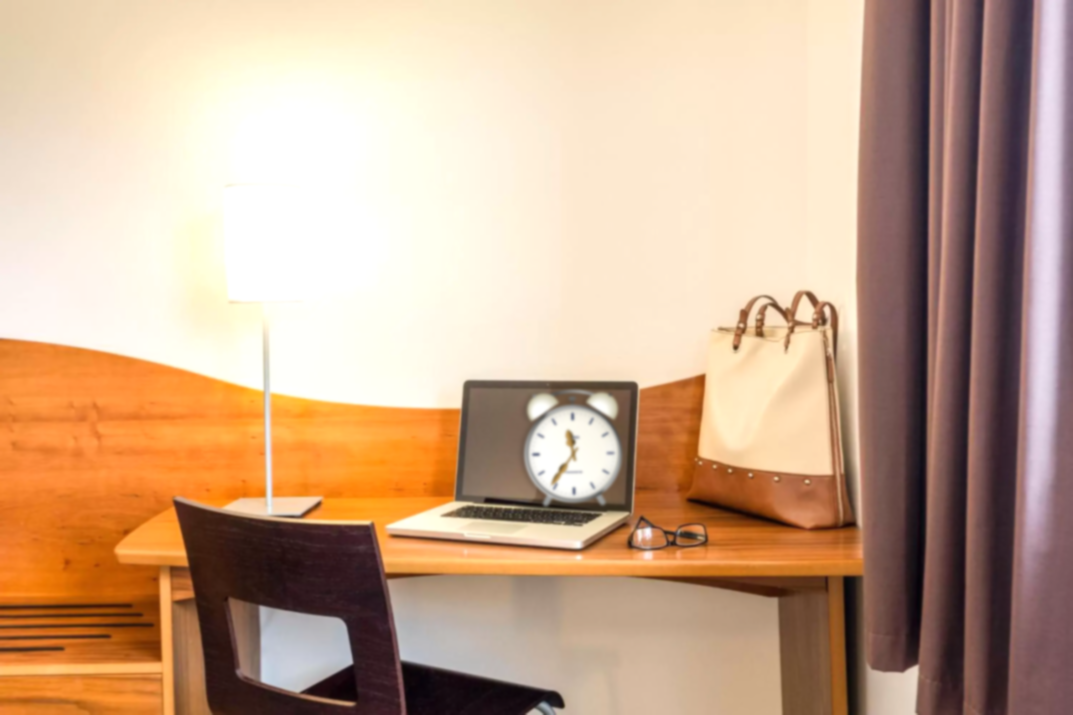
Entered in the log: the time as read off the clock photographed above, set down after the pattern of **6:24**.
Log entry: **11:36**
